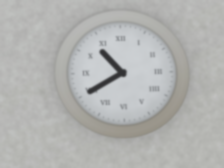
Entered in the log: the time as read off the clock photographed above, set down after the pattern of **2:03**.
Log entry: **10:40**
